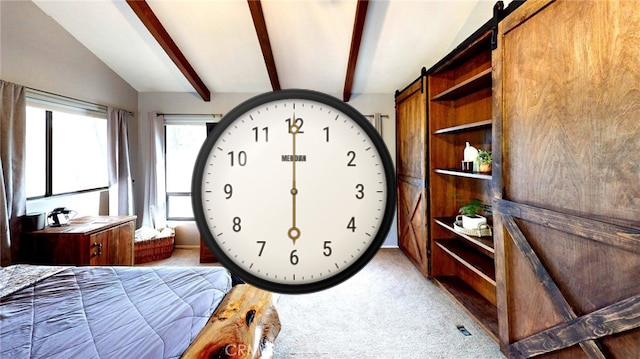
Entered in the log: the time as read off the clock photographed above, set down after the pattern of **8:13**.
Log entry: **6:00**
